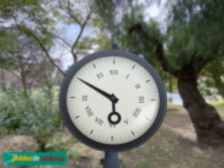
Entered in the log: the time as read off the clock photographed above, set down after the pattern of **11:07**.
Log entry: **5:50**
